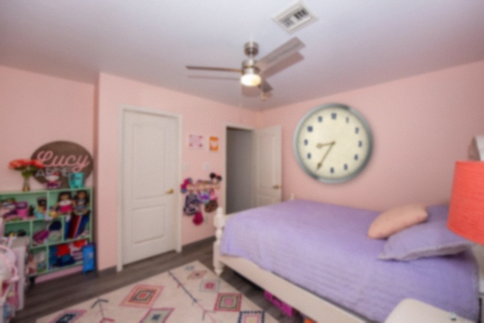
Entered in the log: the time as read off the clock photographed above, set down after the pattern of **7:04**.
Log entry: **8:35**
